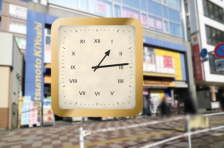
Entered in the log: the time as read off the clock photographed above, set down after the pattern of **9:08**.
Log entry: **1:14**
